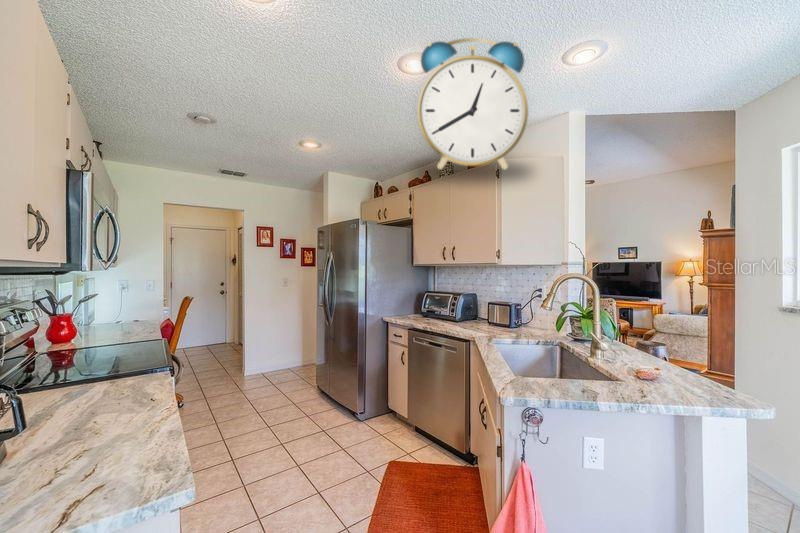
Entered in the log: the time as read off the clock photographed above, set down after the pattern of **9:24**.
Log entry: **12:40**
